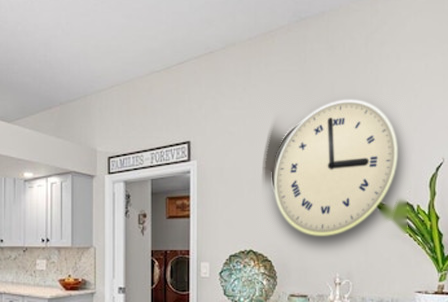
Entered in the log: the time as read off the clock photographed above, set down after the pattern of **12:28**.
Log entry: **2:58**
